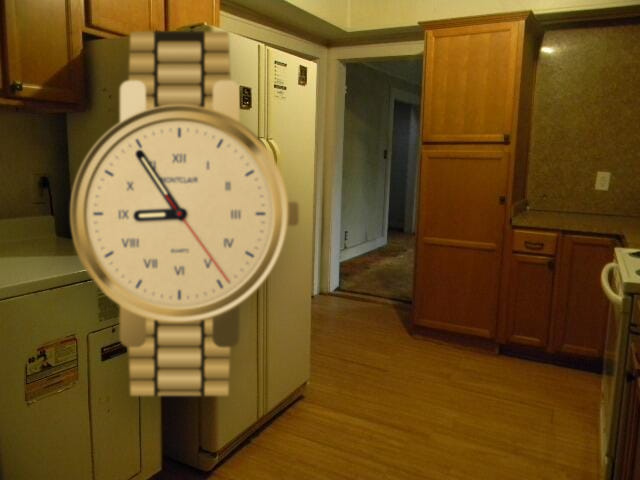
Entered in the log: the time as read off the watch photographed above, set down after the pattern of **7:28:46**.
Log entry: **8:54:24**
